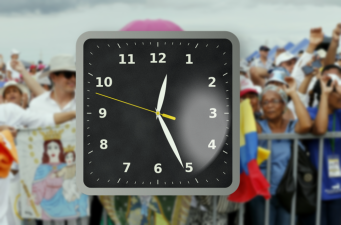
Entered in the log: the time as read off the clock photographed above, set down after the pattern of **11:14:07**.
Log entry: **12:25:48**
